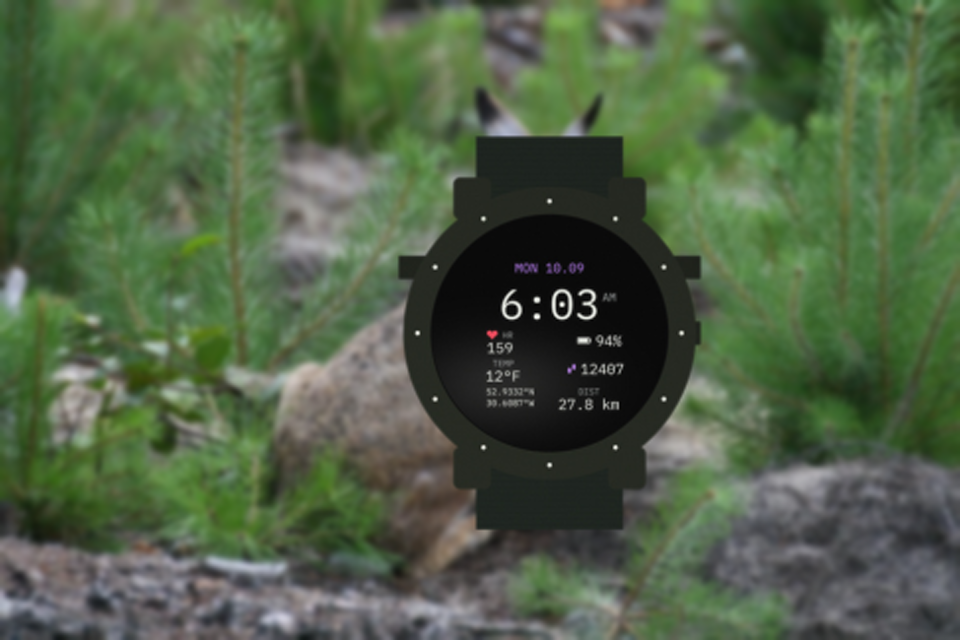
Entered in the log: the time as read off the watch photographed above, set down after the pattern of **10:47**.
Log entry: **6:03**
